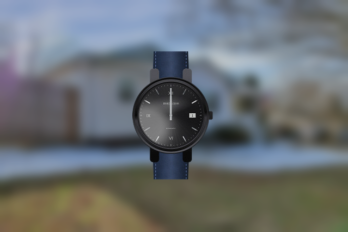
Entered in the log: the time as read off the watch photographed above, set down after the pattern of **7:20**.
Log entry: **12:00**
